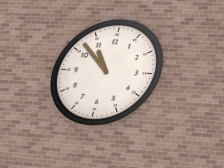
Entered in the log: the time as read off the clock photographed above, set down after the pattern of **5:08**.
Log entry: **10:52**
